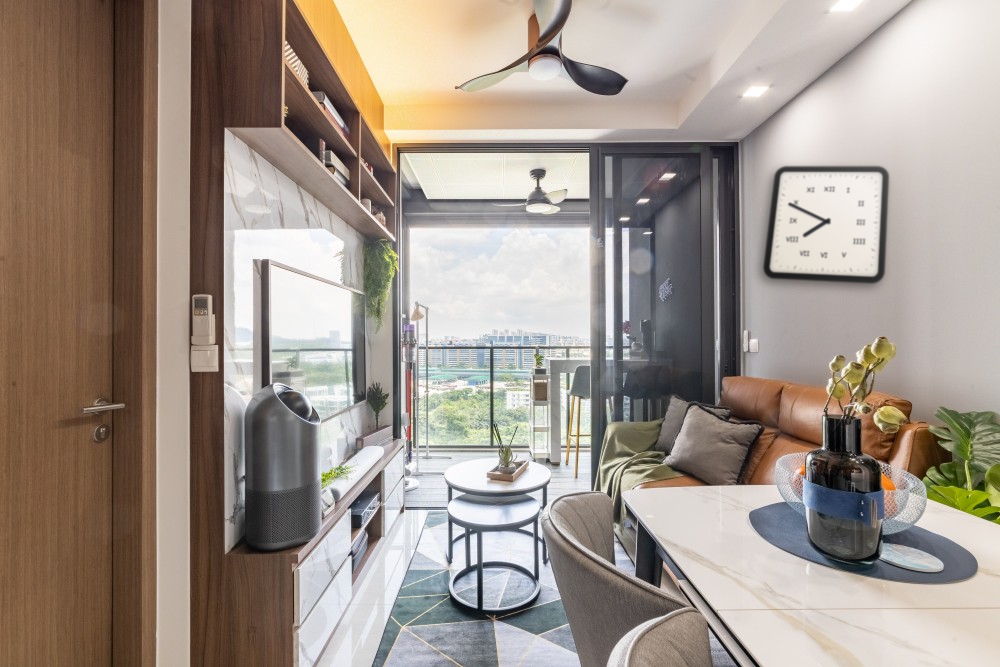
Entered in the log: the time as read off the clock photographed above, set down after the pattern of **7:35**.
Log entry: **7:49**
